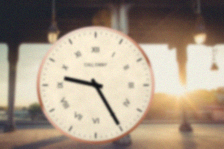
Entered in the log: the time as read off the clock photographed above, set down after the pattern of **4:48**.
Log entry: **9:25**
